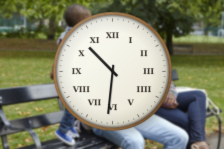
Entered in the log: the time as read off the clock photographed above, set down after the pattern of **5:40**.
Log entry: **10:31**
